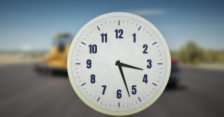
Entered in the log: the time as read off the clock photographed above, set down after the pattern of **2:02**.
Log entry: **3:27**
